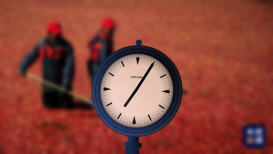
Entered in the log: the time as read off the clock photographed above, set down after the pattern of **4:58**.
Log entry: **7:05**
